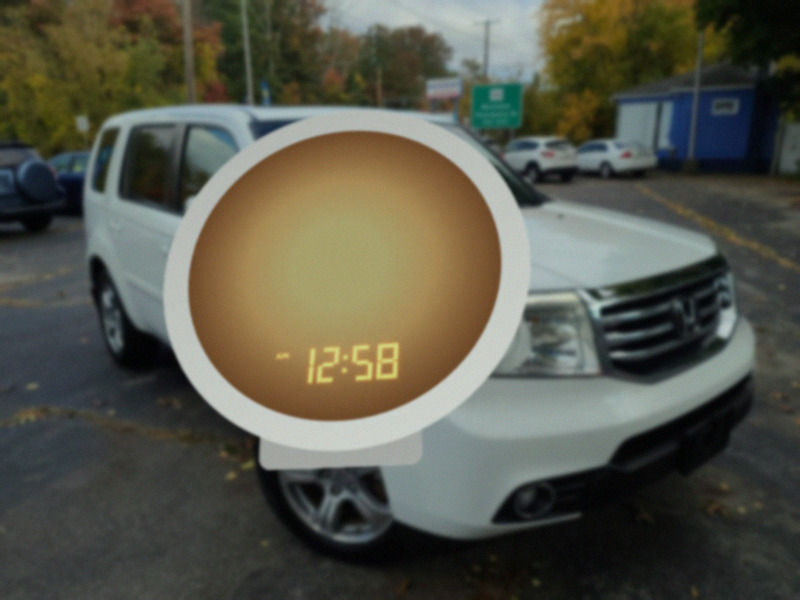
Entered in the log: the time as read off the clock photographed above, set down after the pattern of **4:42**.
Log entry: **12:58**
